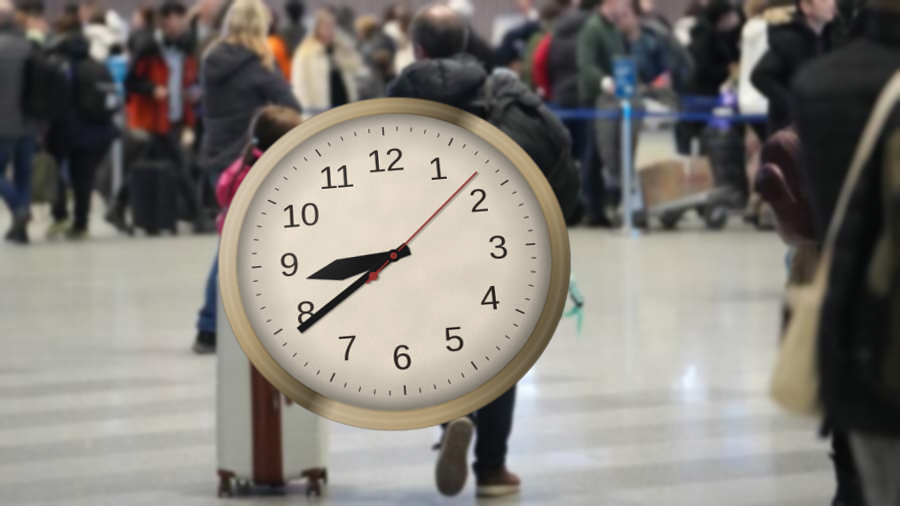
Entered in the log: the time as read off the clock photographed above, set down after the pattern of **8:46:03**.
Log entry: **8:39:08**
